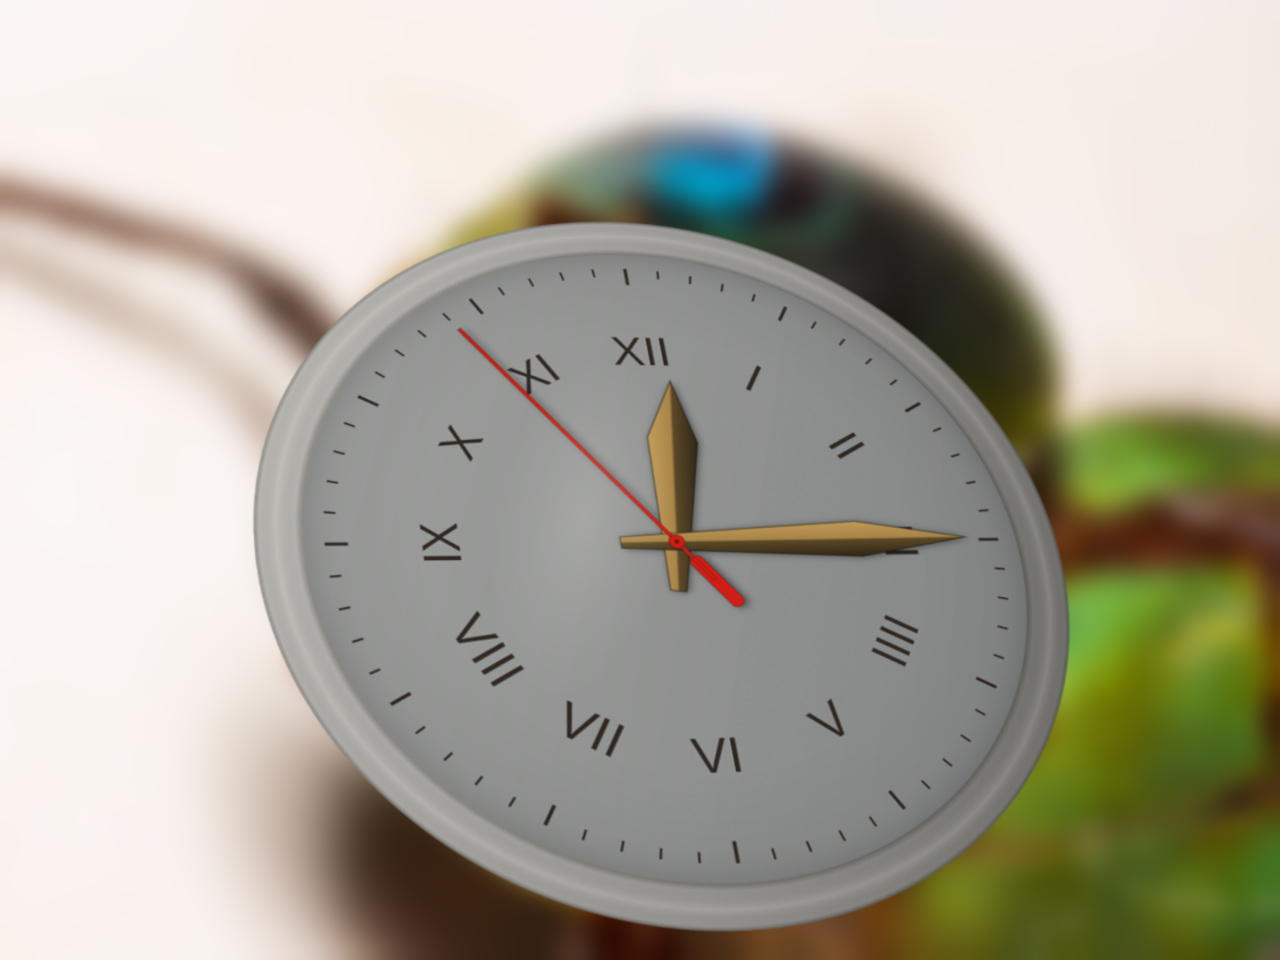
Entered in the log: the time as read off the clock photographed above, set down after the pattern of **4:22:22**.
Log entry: **12:14:54**
